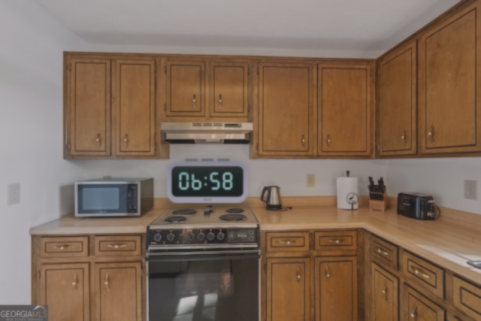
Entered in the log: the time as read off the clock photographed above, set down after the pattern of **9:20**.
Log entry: **6:58**
